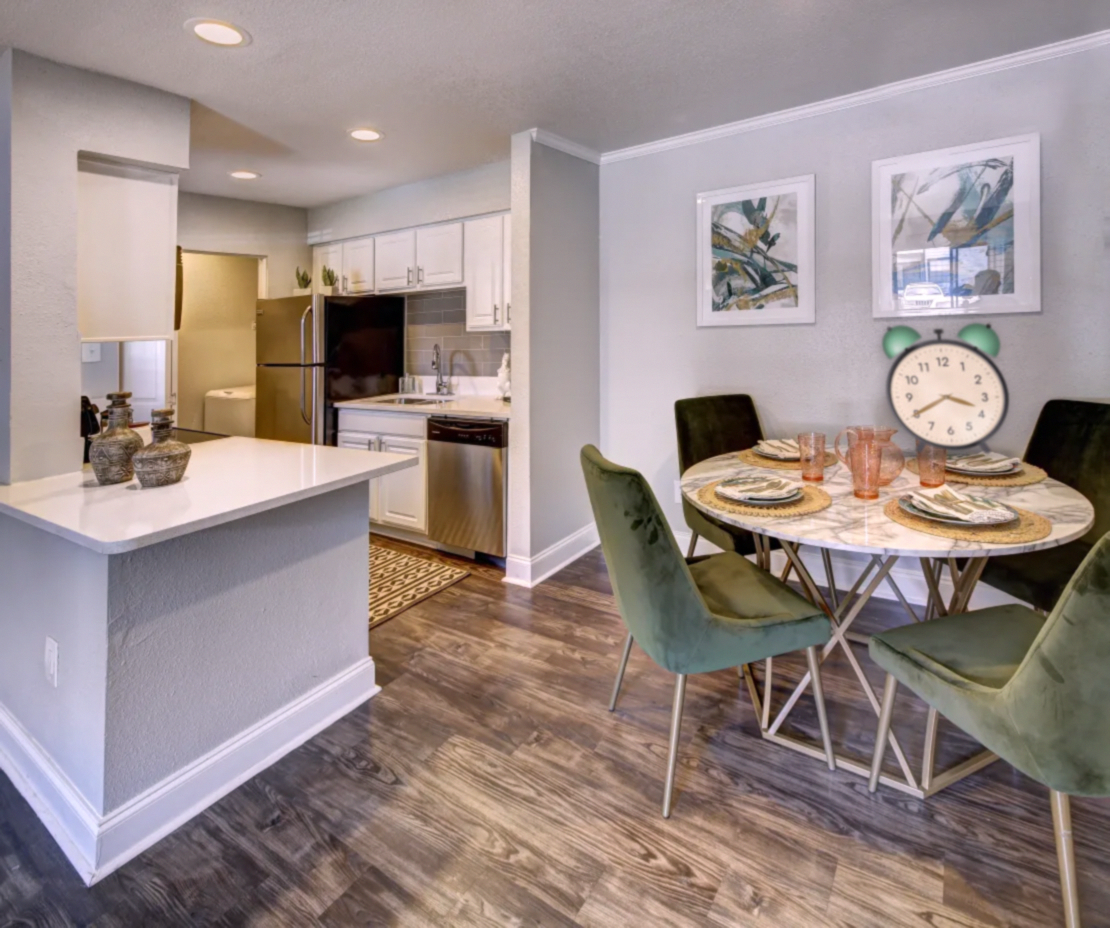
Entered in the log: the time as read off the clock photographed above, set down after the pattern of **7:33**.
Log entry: **3:40**
